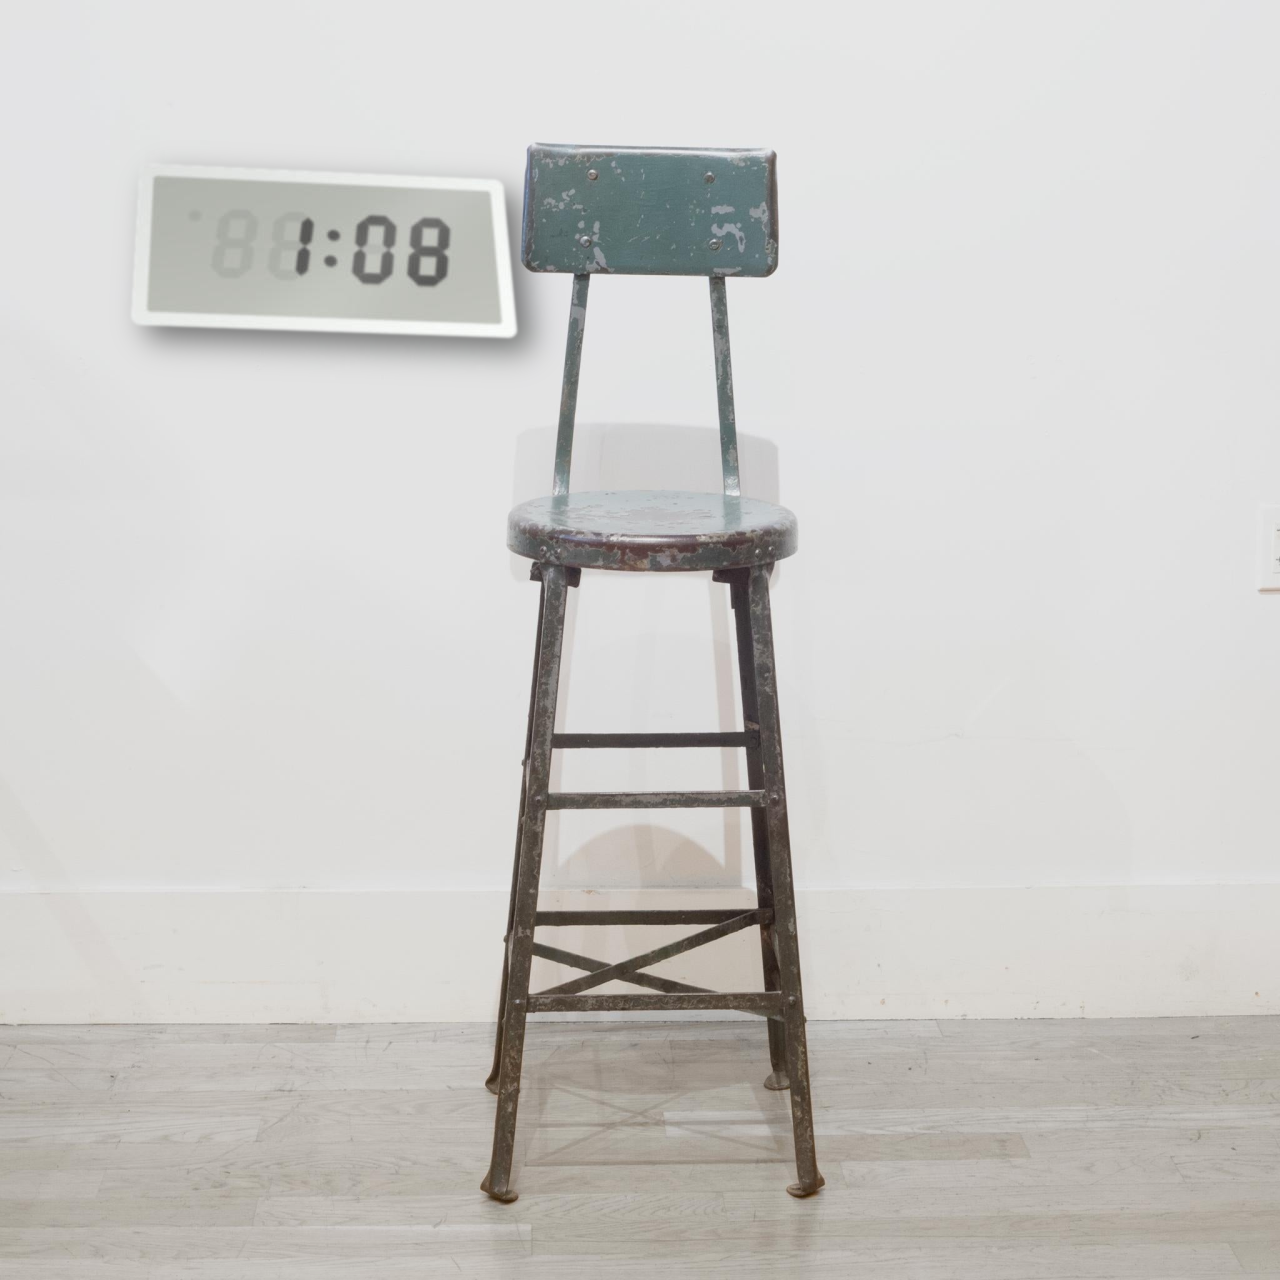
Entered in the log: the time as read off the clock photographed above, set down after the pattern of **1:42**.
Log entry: **1:08**
